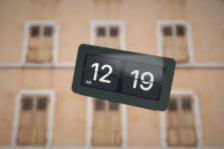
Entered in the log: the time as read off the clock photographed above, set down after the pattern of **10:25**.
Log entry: **12:19**
